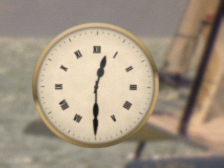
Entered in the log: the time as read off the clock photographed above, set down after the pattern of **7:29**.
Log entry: **12:30**
